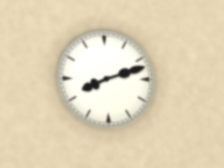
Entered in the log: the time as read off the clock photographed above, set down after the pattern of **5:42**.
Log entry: **8:12**
